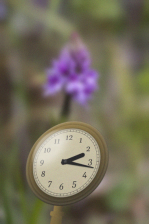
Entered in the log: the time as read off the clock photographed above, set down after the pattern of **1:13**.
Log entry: **2:17**
